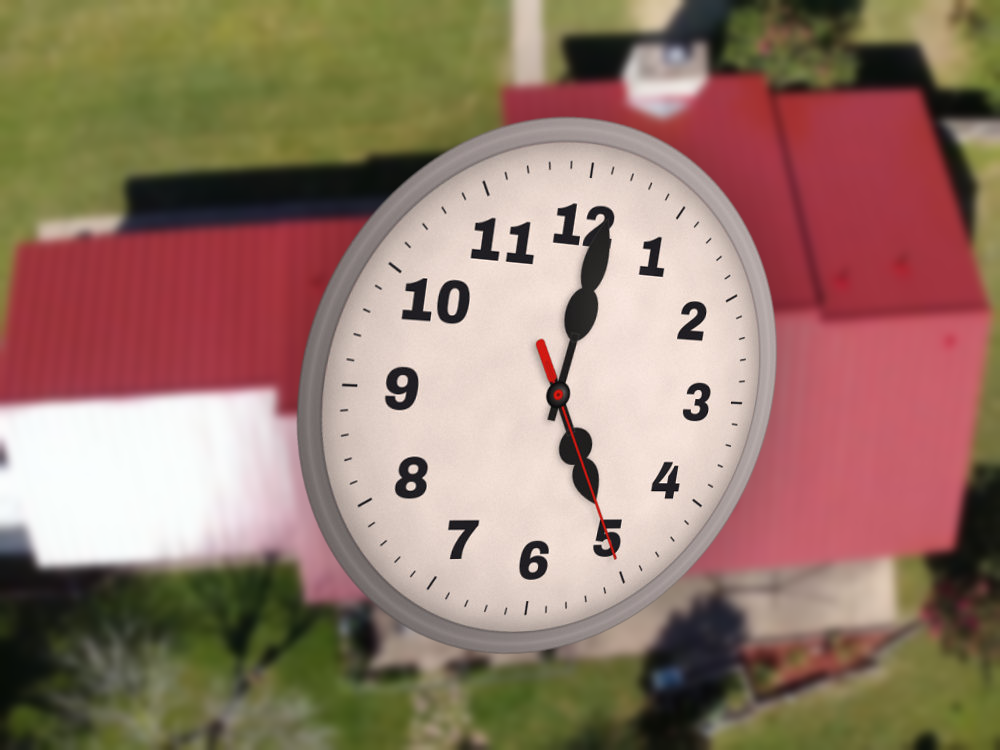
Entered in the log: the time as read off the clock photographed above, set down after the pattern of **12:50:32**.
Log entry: **5:01:25**
